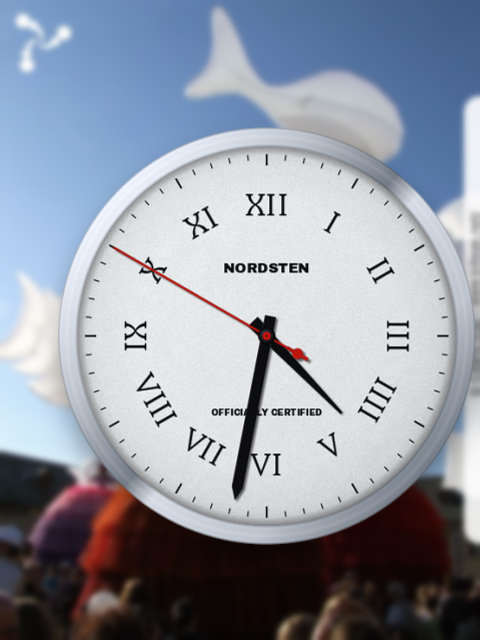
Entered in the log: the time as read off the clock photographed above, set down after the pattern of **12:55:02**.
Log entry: **4:31:50**
